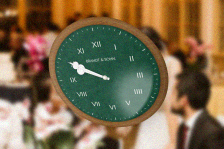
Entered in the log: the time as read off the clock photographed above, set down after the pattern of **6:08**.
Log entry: **9:50**
